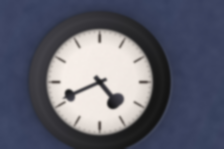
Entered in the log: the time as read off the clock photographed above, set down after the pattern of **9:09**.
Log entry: **4:41**
